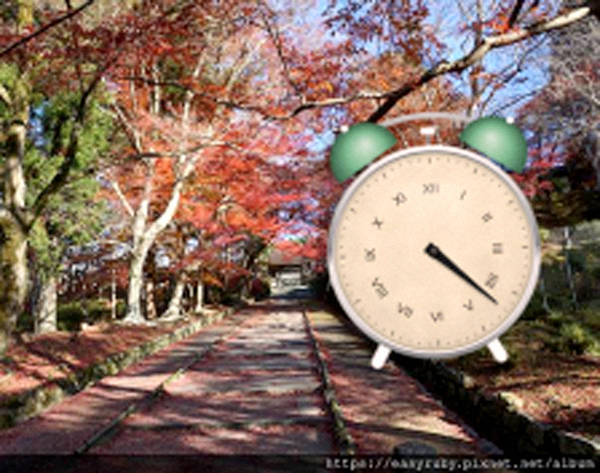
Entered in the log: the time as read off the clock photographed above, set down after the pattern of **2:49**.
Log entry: **4:22**
